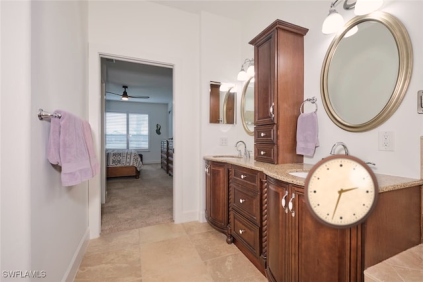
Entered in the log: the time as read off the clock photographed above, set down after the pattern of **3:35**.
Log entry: **2:33**
